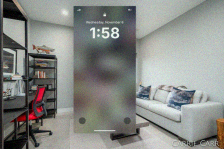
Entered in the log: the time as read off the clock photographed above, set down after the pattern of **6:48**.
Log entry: **1:58**
